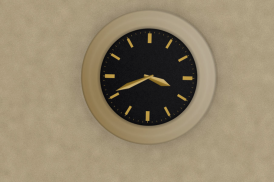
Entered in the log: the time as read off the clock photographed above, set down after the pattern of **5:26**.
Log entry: **3:41**
